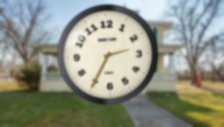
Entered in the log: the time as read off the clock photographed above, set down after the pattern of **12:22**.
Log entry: **2:35**
